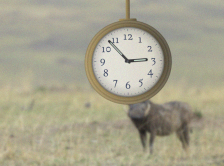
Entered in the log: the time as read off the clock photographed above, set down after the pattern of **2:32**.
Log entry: **2:53**
